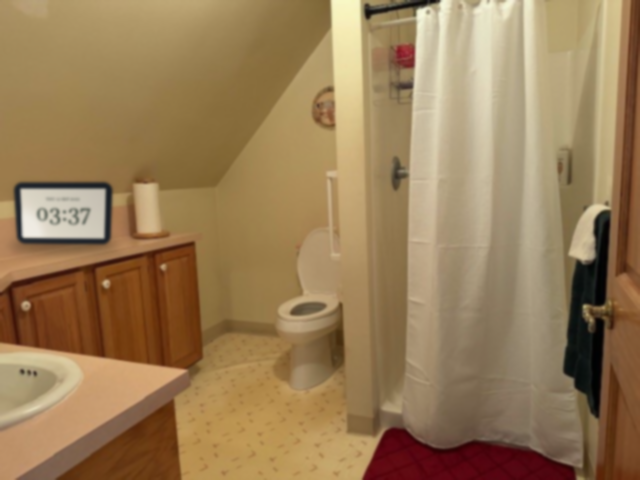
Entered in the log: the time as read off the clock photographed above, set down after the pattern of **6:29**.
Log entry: **3:37**
